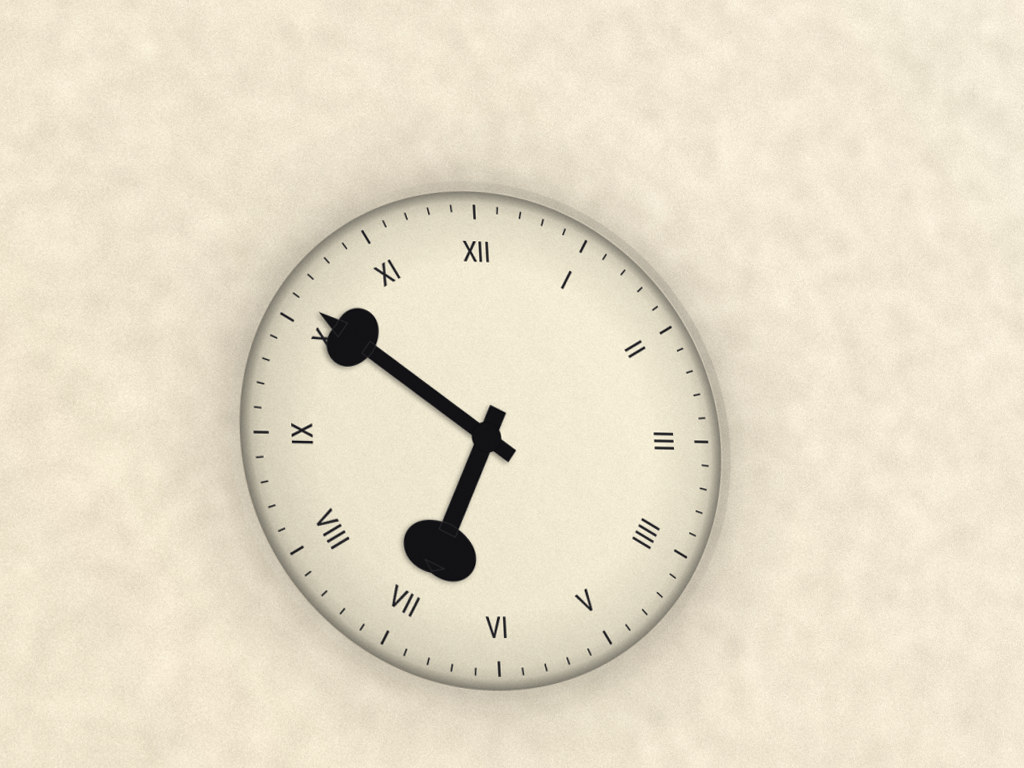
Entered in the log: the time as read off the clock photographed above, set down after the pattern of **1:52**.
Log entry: **6:51**
